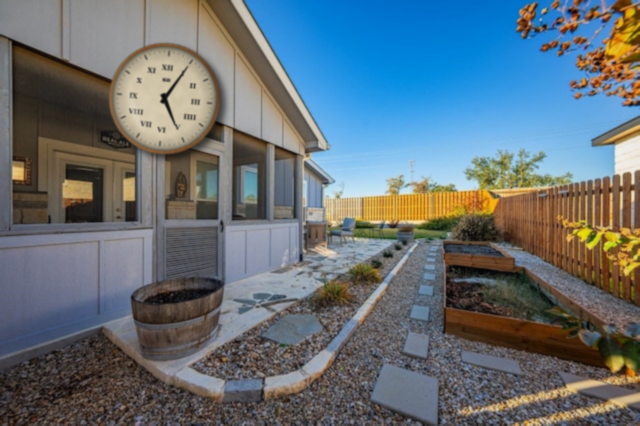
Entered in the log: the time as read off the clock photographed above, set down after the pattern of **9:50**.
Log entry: **5:05**
